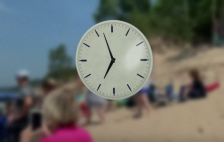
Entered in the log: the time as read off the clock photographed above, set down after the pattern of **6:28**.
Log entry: **6:57**
